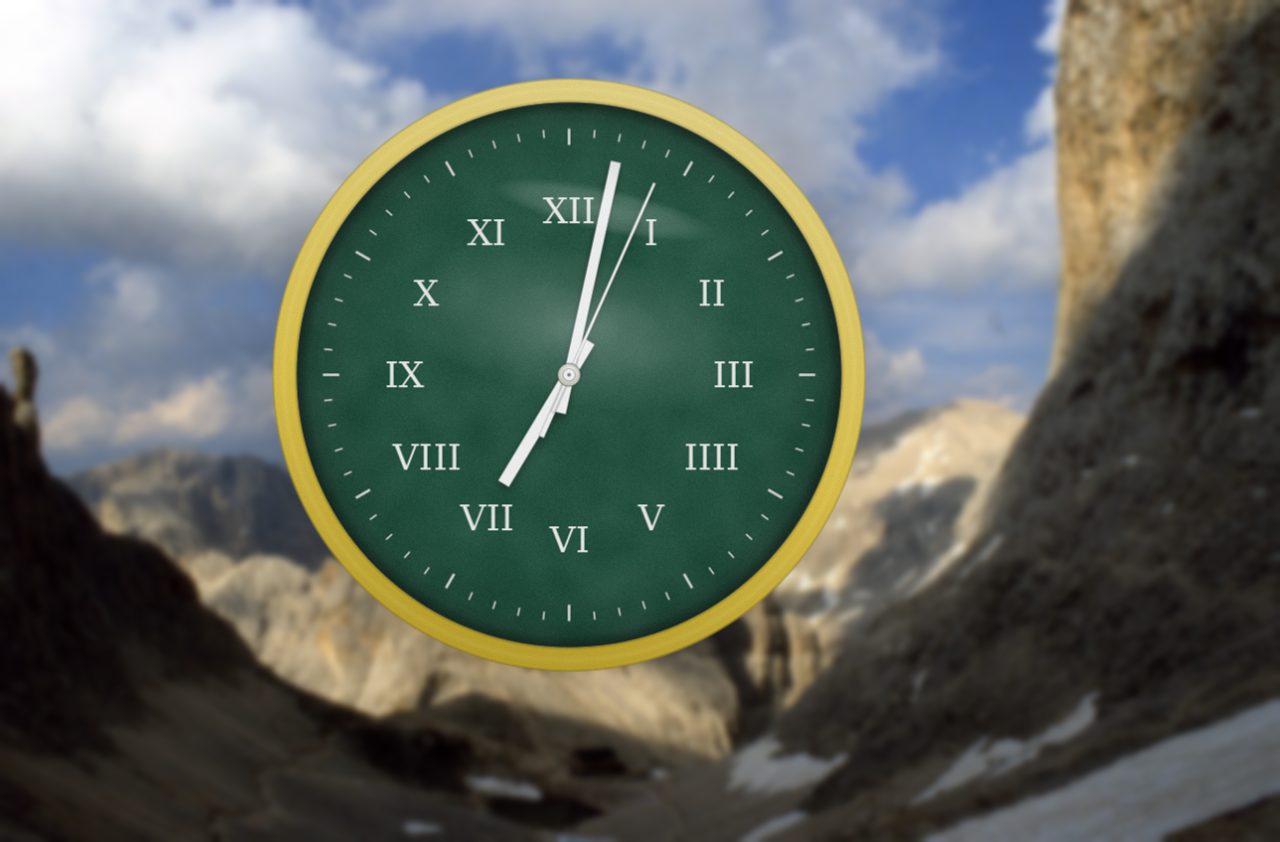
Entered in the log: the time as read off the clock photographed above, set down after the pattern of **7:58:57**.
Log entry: **7:02:04**
